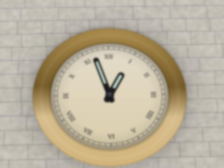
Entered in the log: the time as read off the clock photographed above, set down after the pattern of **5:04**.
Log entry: **12:57**
